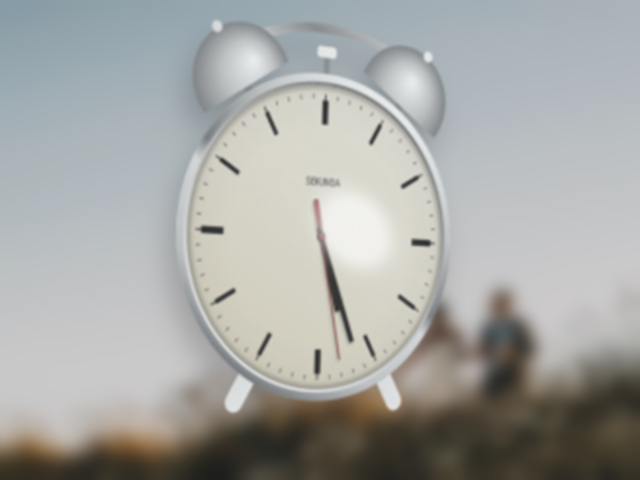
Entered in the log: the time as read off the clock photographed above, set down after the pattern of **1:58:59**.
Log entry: **5:26:28**
